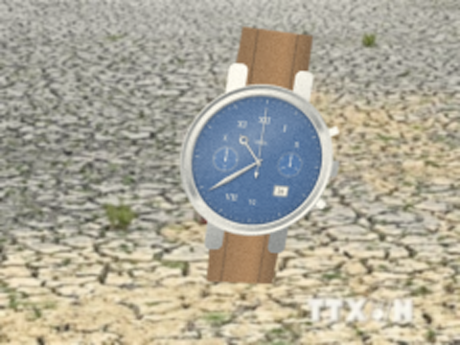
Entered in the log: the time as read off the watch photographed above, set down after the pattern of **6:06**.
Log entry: **10:39**
